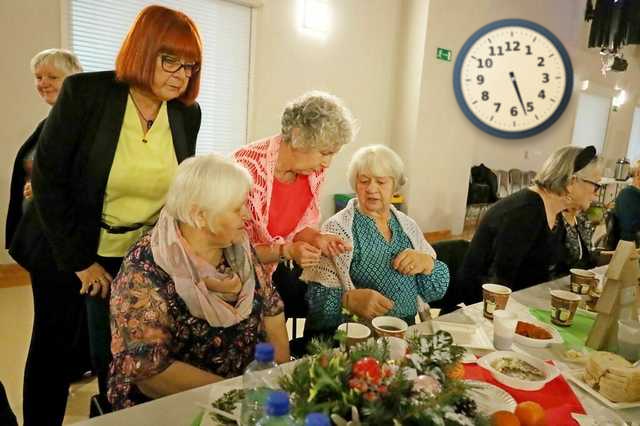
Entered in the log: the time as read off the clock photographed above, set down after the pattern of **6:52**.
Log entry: **5:27**
